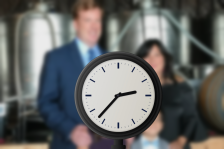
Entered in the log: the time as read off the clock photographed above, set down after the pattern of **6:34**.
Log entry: **2:37**
